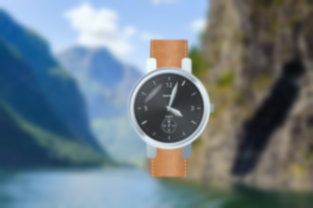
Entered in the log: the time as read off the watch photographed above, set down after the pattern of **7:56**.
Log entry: **4:03**
